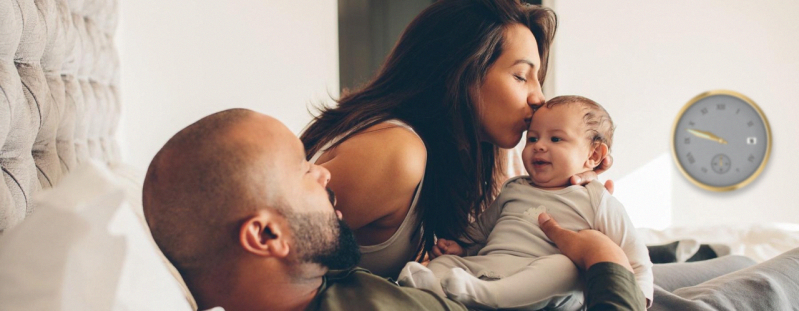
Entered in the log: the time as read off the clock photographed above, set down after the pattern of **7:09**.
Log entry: **9:48**
